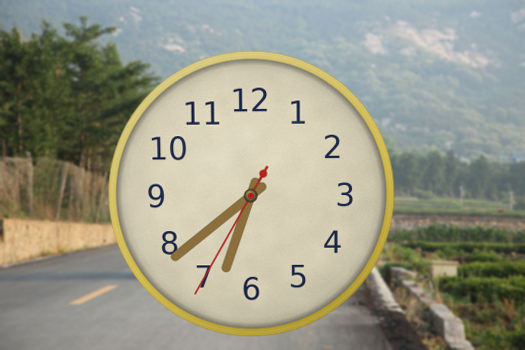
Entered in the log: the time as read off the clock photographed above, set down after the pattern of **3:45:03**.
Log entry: **6:38:35**
